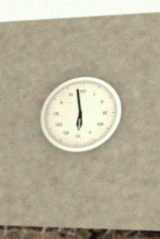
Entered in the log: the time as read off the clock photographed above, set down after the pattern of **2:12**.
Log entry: **5:58**
